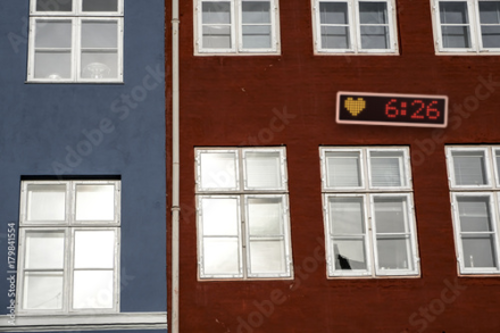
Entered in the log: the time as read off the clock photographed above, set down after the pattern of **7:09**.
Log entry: **6:26**
